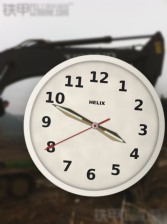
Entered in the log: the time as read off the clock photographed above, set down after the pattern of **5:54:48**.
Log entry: **3:48:40**
